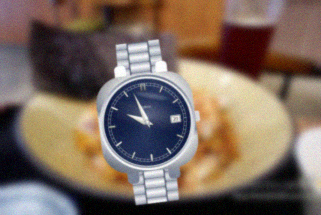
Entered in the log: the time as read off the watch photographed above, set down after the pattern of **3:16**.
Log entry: **9:57**
